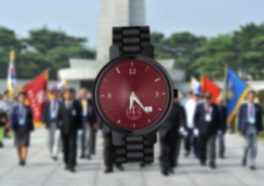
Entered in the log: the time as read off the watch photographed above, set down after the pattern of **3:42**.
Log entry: **6:24**
